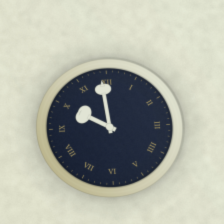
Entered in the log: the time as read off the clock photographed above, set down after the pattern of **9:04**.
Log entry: **9:59**
